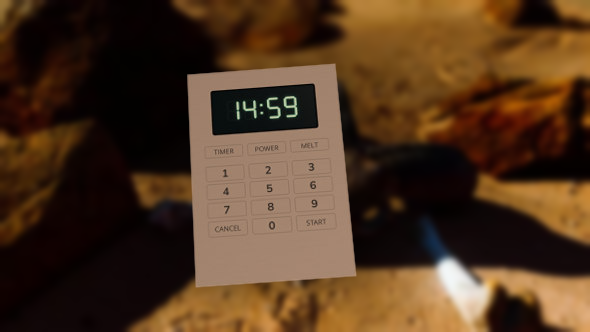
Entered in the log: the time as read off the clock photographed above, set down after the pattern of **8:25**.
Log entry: **14:59**
